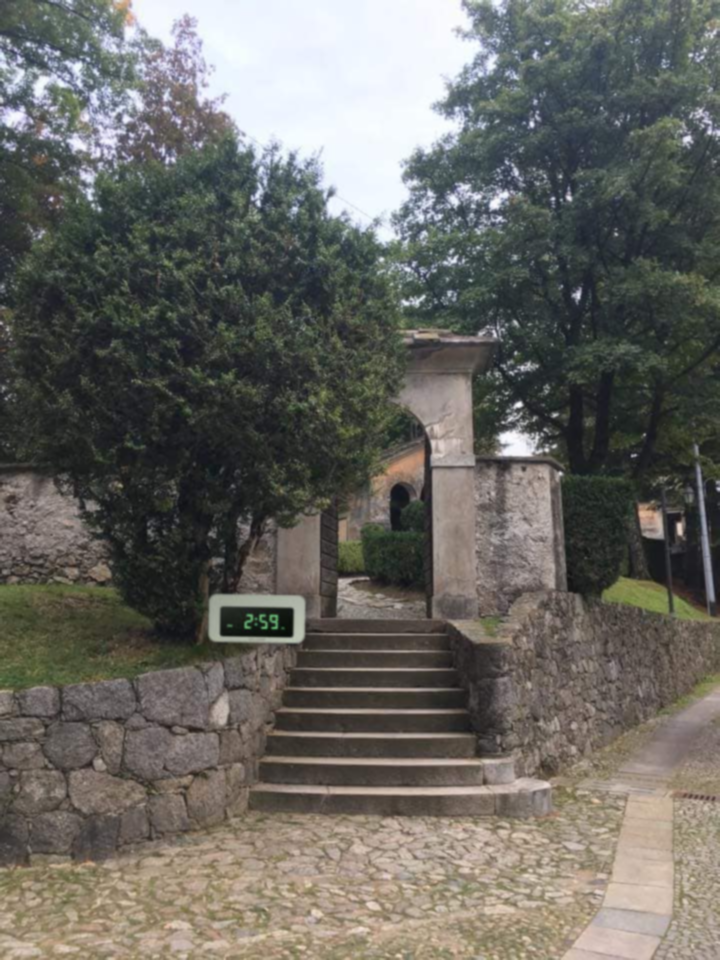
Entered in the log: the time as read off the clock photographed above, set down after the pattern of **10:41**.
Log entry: **2:59**
